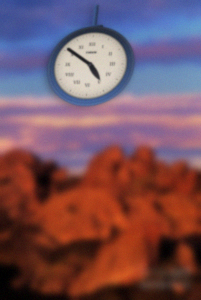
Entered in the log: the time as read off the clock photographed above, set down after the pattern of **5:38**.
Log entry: **4:51**
